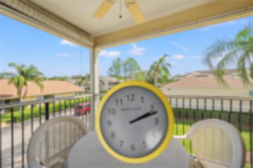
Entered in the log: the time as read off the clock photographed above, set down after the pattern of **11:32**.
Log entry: **2:12**
